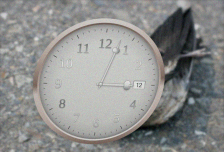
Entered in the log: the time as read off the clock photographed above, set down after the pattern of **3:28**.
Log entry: **3:03**
